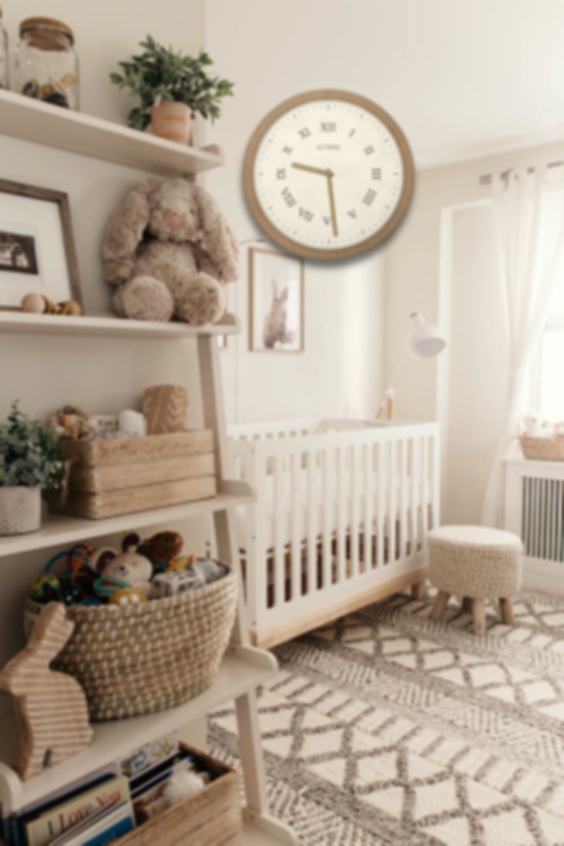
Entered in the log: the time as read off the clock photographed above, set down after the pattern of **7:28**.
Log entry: **9:29**
